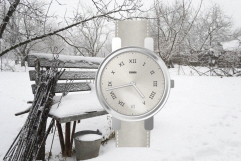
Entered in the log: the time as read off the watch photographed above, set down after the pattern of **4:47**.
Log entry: **4:43**
